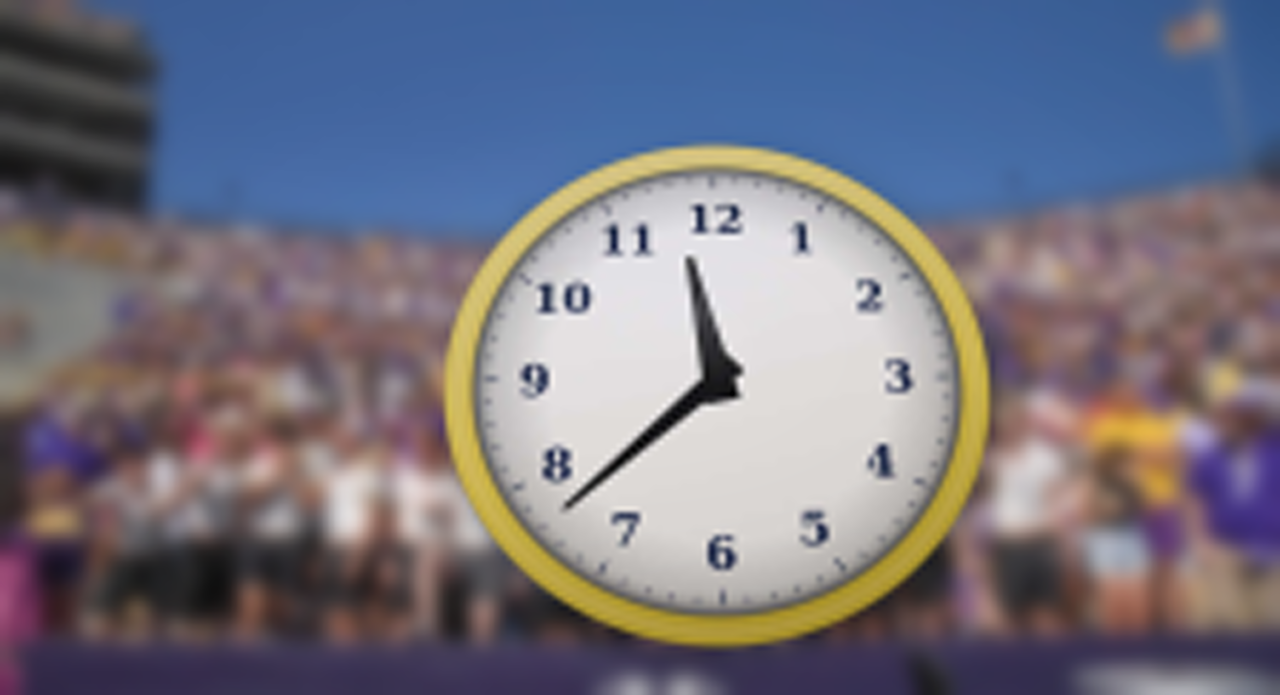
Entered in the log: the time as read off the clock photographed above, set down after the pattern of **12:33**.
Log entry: **11:38**
